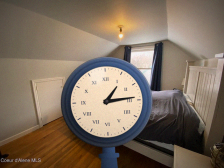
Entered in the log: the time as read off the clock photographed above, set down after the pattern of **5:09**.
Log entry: **1:14**
